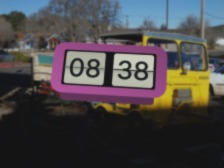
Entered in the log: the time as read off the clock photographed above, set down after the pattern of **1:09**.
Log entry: **8:38**
